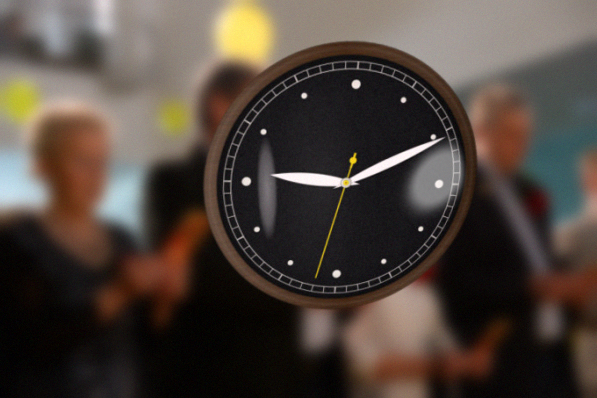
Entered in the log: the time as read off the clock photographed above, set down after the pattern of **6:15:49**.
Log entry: **9:10:32**
